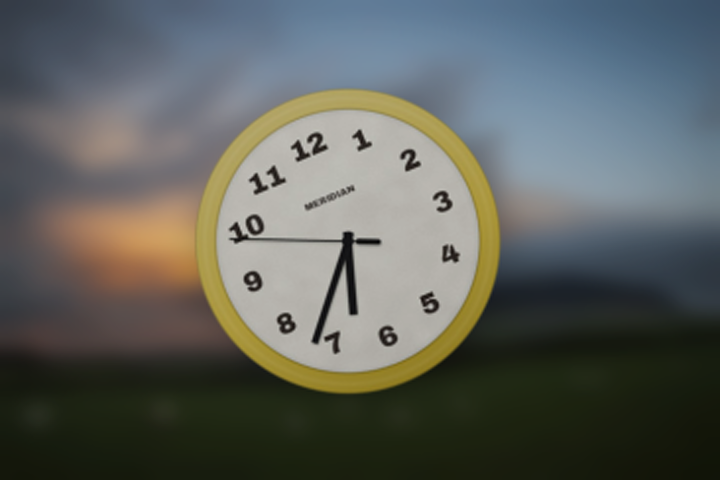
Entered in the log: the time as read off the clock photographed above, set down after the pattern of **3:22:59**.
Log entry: **6:36:49**
